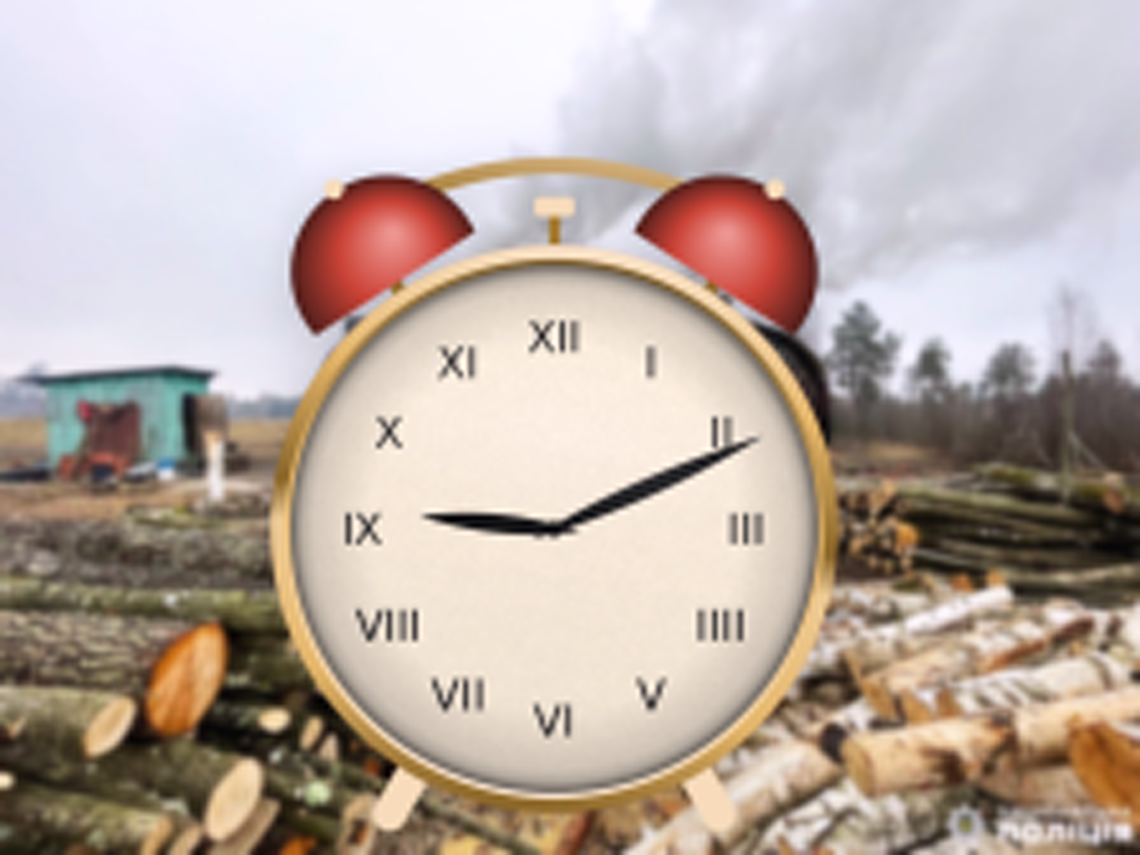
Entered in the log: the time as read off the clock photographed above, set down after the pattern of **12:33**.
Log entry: **9:11**
